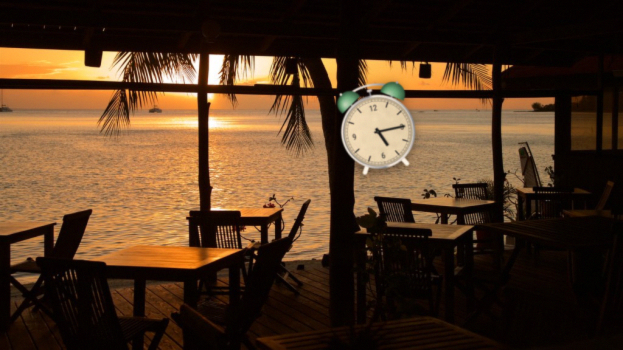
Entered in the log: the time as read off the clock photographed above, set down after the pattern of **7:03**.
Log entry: **5:15**
